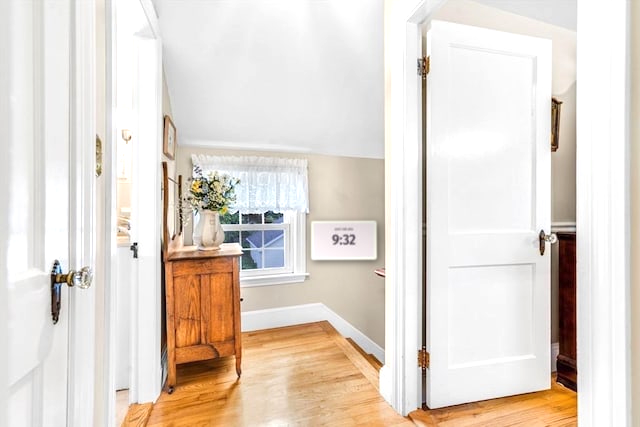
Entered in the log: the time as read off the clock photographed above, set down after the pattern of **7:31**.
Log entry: **9:32**
